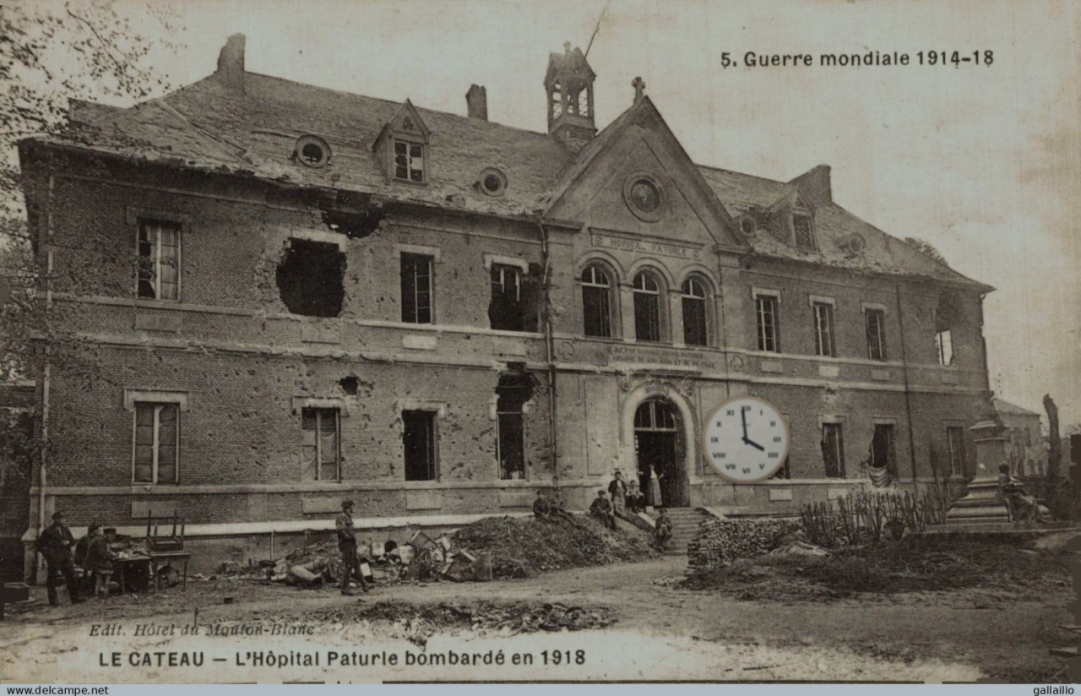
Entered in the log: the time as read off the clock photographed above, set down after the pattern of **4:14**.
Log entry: **3:59**
